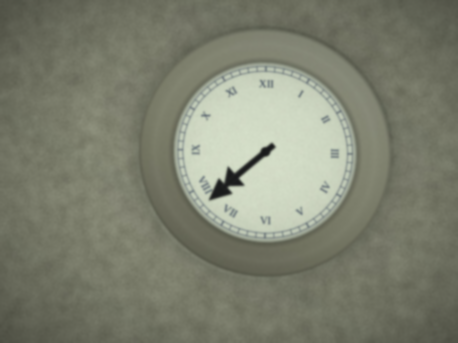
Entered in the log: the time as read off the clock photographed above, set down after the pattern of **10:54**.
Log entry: **7:38**
